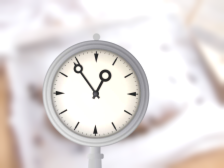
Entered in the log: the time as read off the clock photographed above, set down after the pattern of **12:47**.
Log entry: **12:54**
